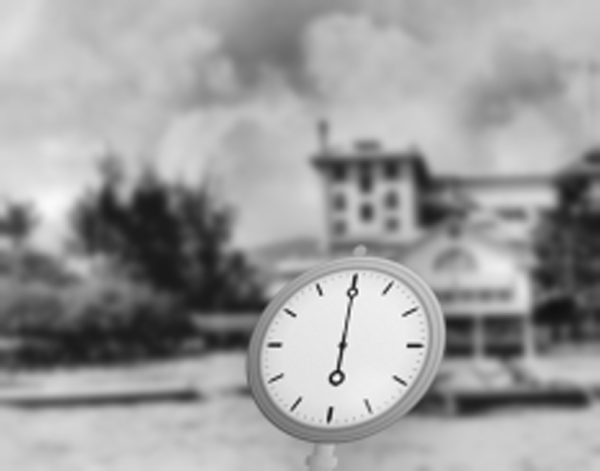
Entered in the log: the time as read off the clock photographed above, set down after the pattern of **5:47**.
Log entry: **6:00**
